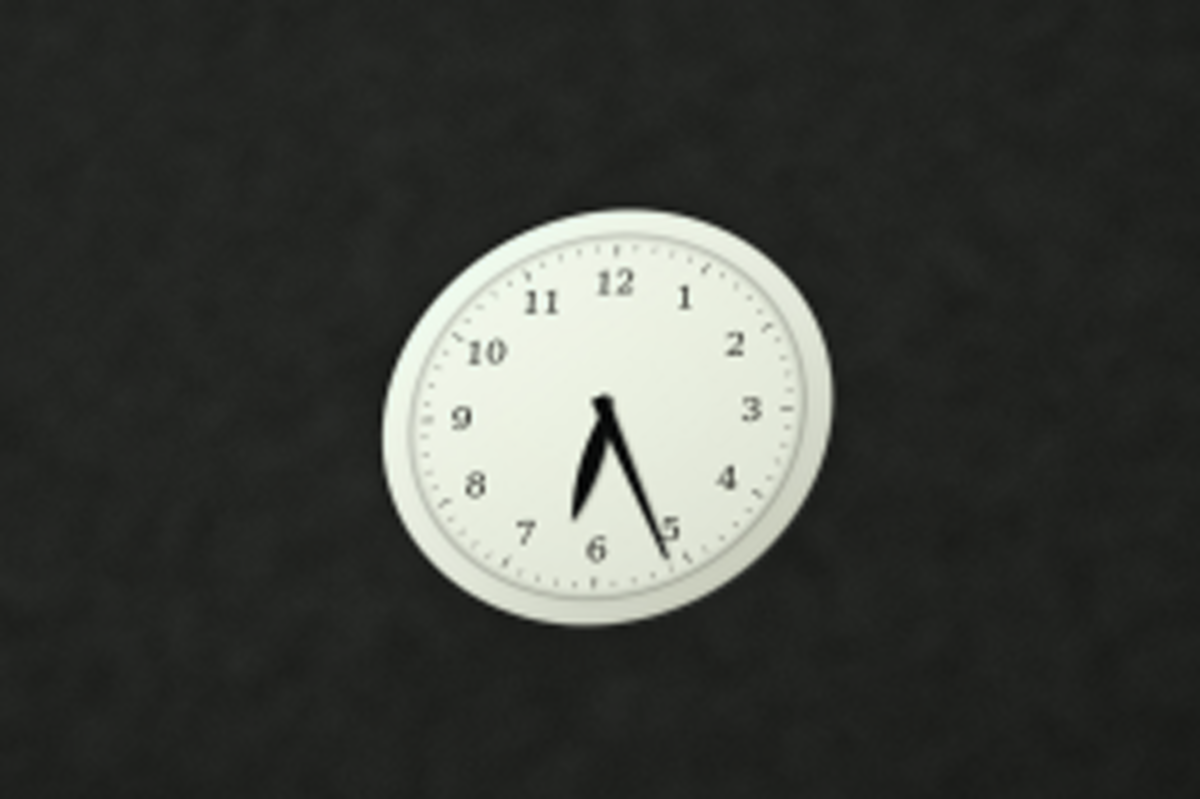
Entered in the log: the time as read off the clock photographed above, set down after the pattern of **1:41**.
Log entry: **6:26**
